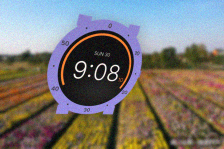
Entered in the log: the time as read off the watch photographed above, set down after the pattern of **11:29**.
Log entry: **9:08**
